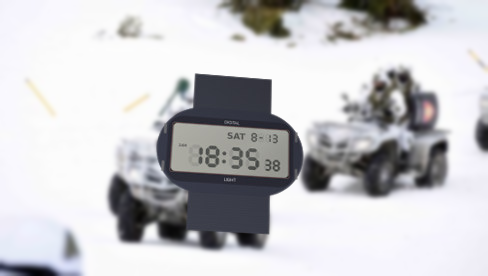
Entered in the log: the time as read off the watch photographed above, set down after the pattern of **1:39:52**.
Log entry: **18:35:38**
